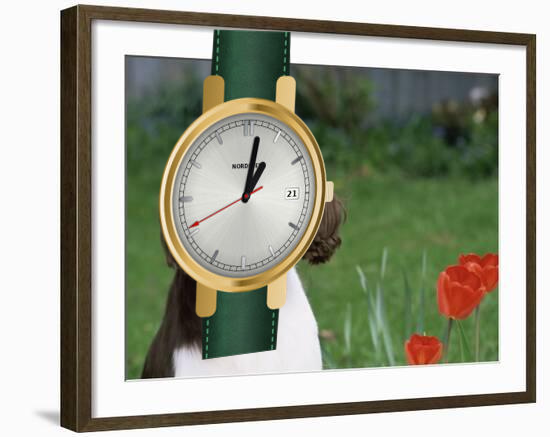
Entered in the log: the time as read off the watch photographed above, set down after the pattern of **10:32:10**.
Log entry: **1:01:41**
